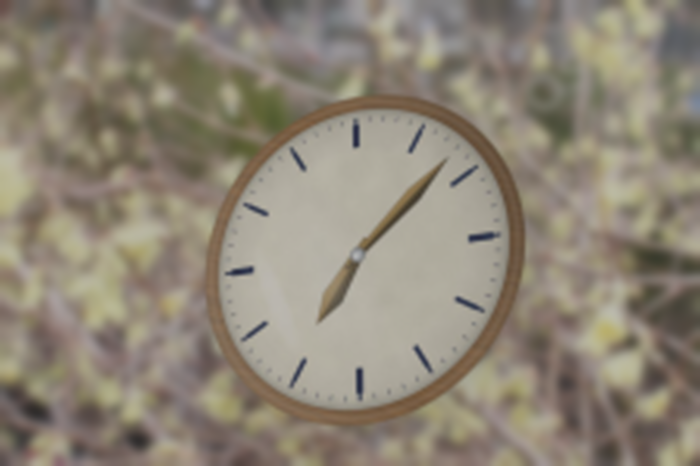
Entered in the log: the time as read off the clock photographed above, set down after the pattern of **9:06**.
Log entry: **7:08**
